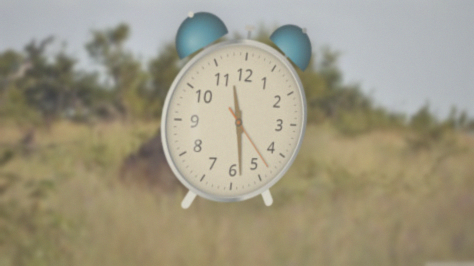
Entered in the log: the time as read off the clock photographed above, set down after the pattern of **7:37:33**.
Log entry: **11:28:23**
